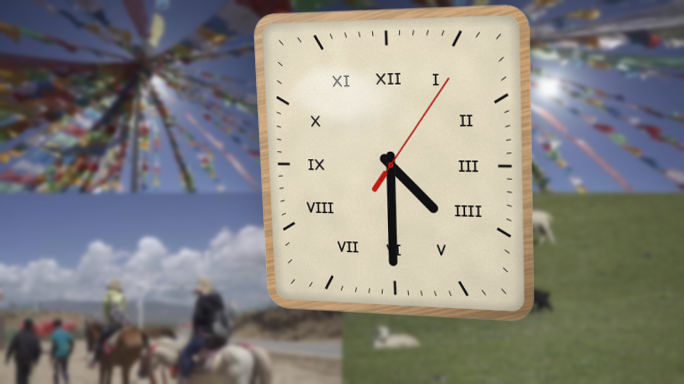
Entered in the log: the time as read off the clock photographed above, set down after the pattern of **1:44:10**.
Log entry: **4:30:06**
